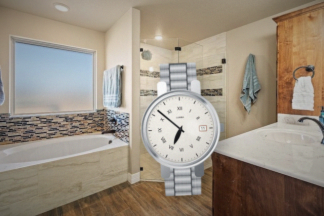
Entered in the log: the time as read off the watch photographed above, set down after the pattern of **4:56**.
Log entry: **6:52**
